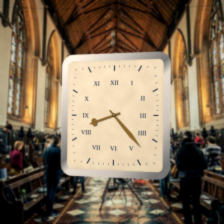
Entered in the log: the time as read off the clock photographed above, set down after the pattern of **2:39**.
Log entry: **8:23**
